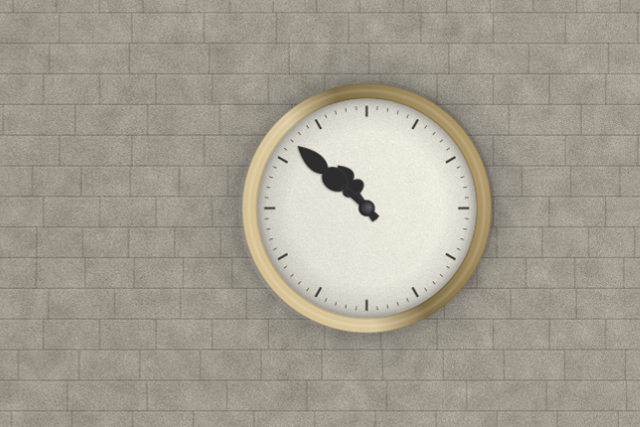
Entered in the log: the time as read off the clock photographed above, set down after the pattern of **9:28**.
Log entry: **10:52**
